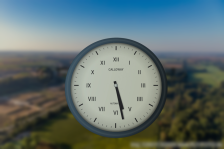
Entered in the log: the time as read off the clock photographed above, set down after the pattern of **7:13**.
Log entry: **5:28**
